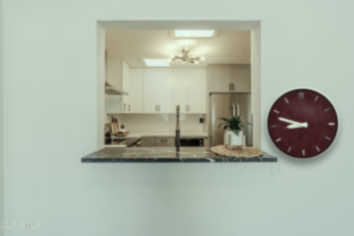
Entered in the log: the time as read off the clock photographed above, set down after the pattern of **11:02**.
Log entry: **8:48**
